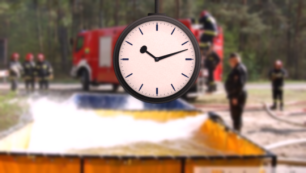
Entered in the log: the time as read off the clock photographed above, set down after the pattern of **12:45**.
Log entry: **10:12**
